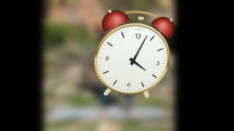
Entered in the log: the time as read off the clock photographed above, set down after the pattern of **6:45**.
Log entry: **4:03**
